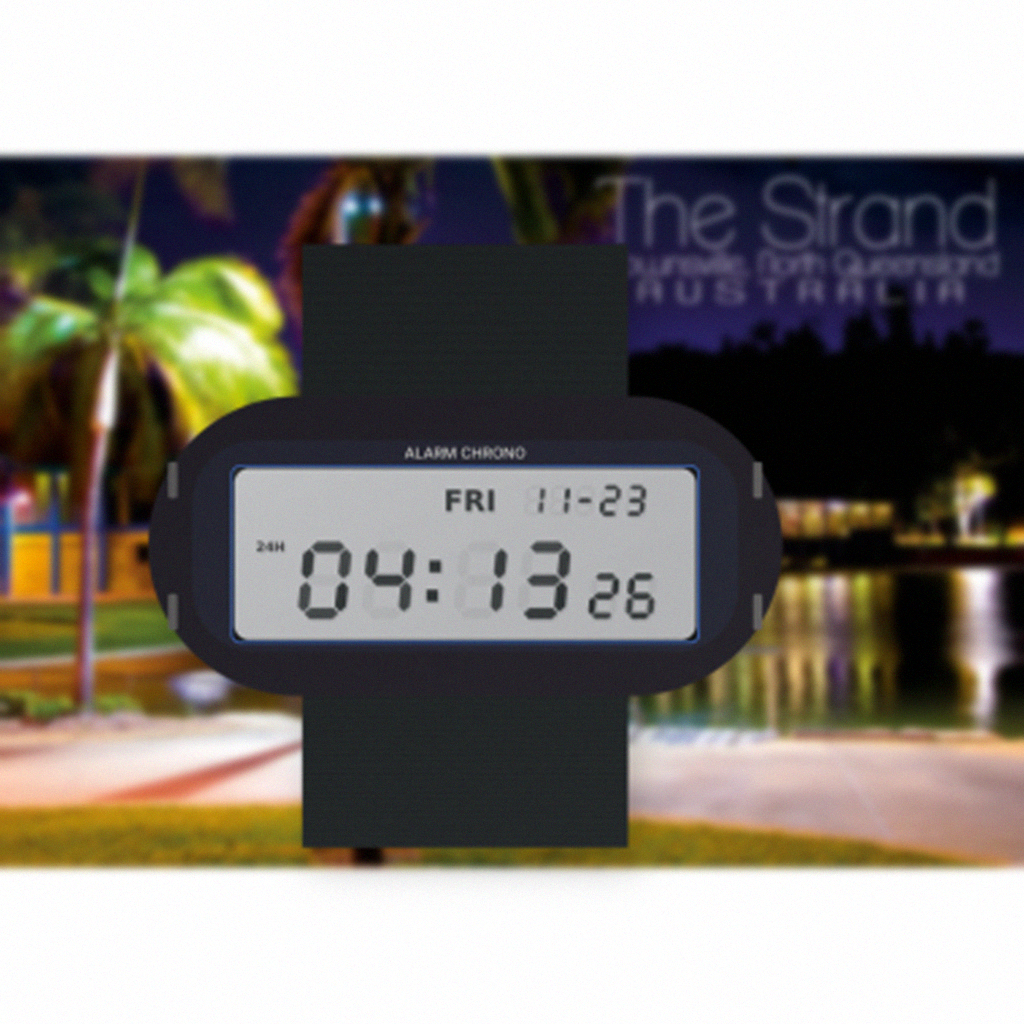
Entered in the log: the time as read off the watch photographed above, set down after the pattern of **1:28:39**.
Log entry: **4:13:26**
